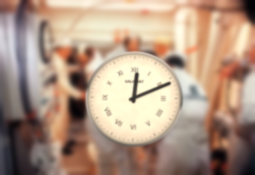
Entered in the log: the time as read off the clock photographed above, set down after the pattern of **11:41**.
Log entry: **12:11**
